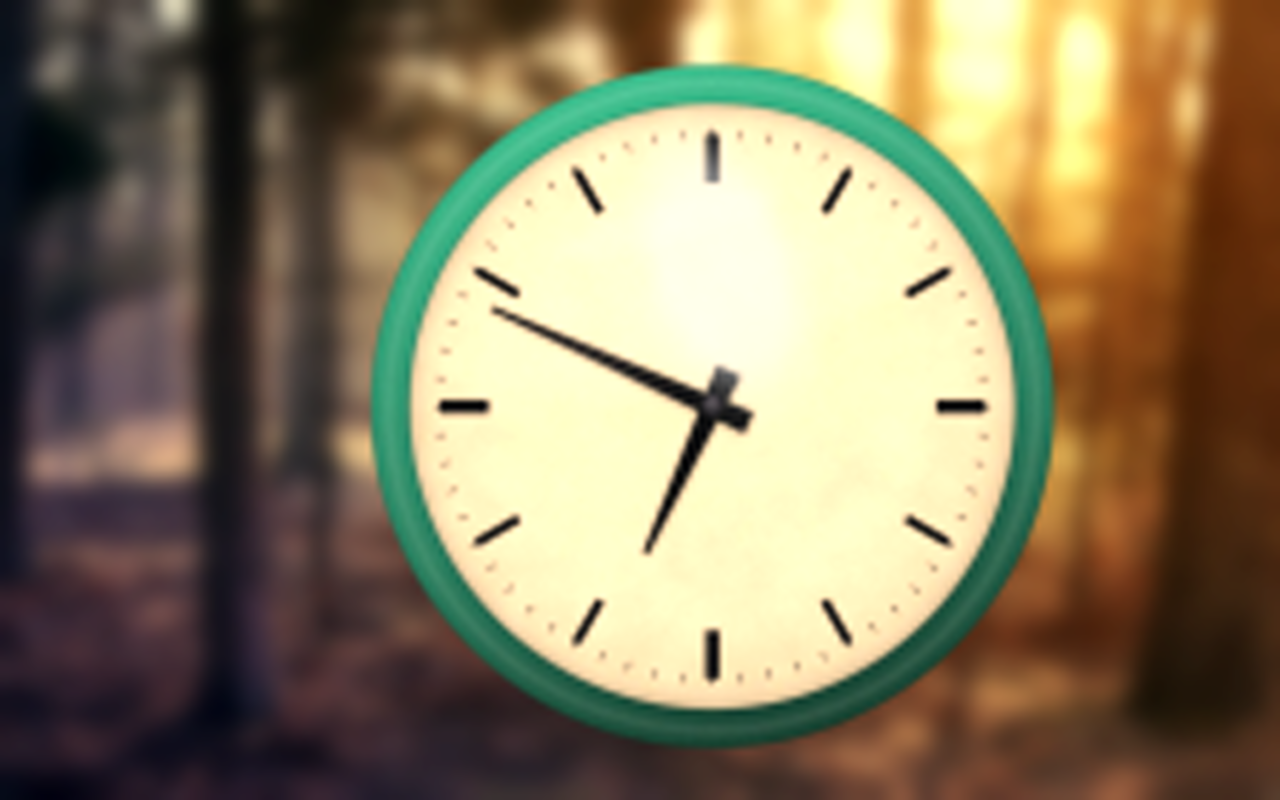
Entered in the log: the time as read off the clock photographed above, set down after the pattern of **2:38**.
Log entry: **6:49**
